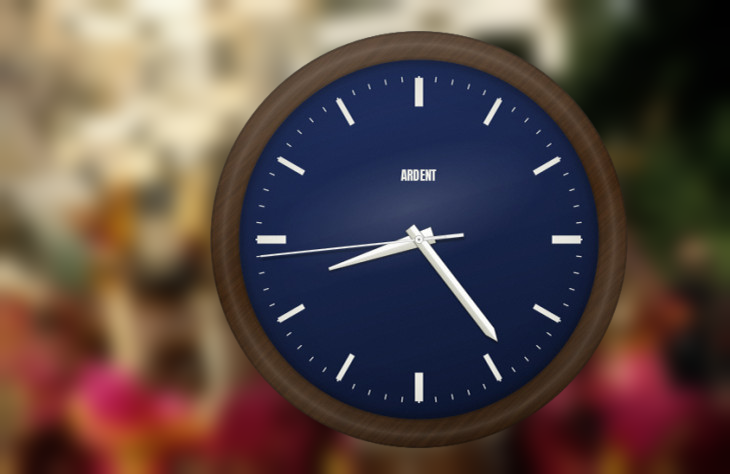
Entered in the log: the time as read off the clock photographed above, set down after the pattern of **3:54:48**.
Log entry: **8:23:44**
